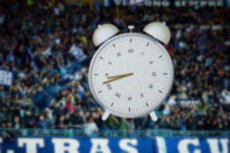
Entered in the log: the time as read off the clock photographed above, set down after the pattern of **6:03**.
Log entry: **8:42**
